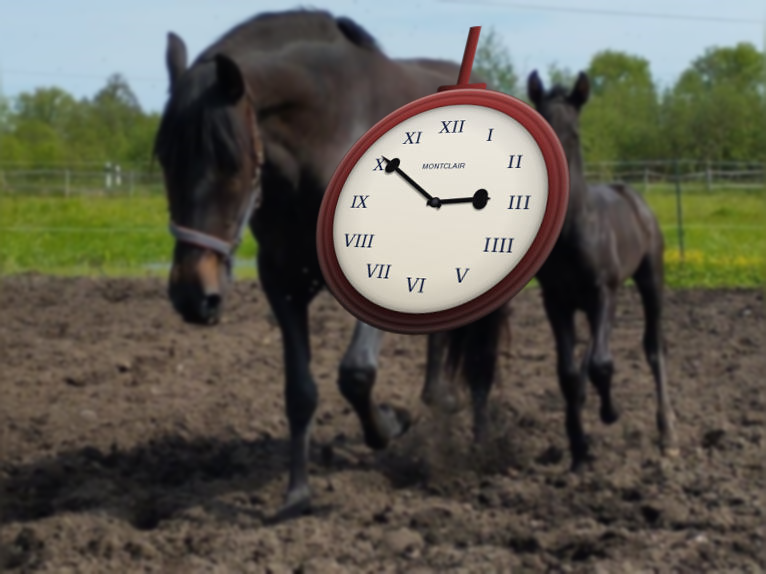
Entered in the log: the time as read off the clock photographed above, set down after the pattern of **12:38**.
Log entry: **2:51**
